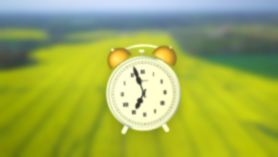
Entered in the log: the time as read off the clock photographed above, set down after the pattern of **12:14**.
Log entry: **6:57**
